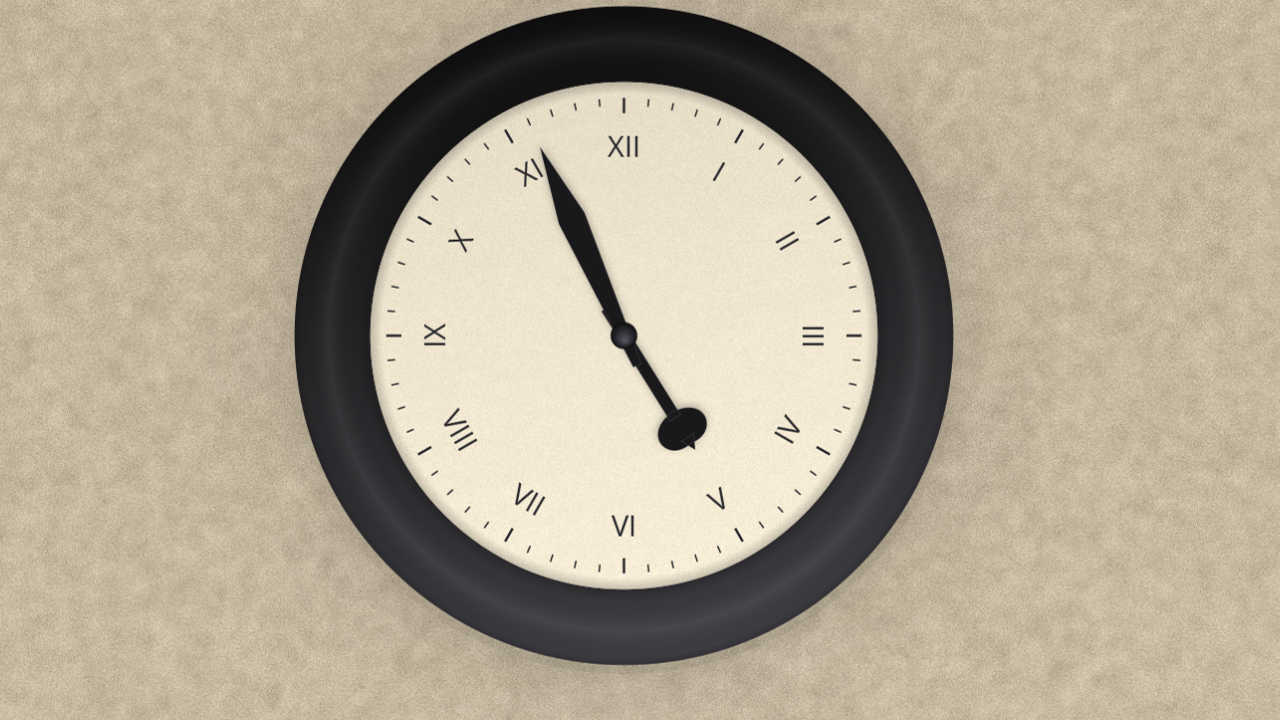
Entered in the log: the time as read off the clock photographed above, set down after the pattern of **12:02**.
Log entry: **4:56**
